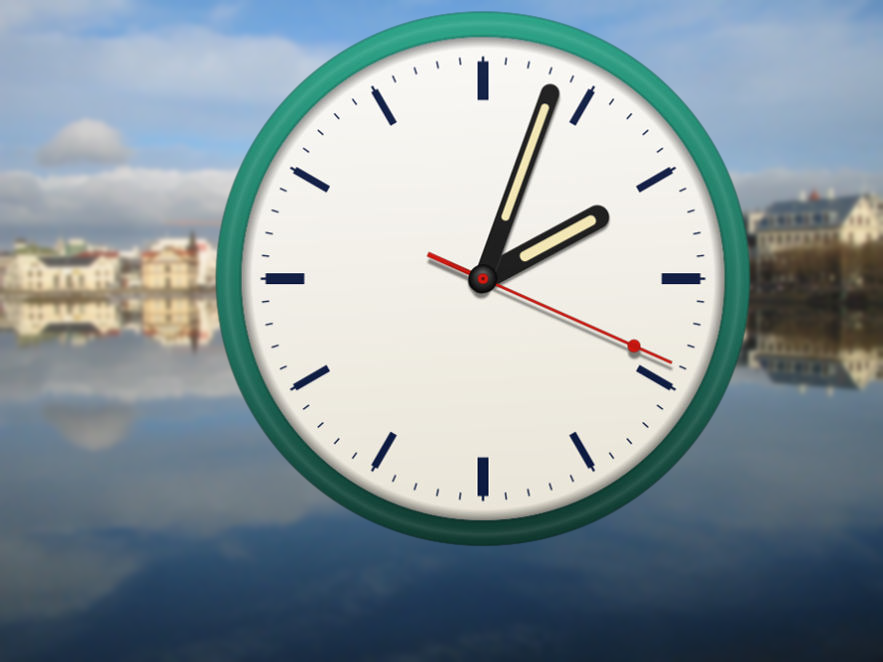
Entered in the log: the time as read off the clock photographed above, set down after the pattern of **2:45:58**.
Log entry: **2:03:19**
